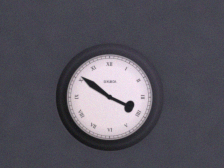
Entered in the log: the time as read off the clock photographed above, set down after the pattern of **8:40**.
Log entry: **3:51**
